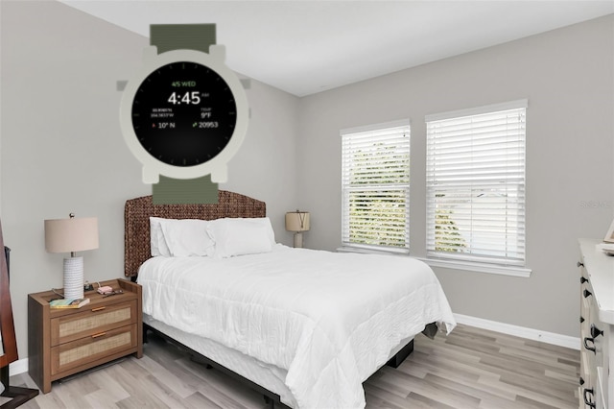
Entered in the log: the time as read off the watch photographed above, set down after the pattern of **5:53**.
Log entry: **4:45**
